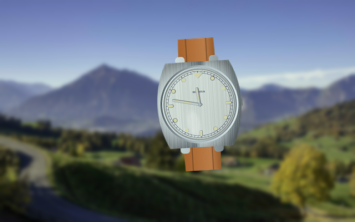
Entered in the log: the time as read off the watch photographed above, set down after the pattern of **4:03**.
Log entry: **11:47**
